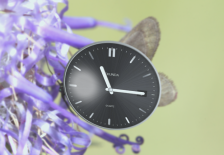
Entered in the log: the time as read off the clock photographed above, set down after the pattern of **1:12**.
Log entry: **11:15**
